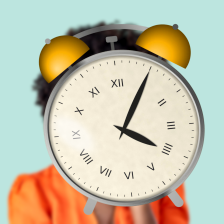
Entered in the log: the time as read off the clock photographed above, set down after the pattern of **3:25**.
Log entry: **4:05**
